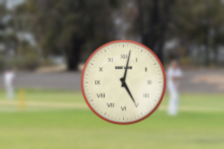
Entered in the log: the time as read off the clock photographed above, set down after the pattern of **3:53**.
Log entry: **5:02**
